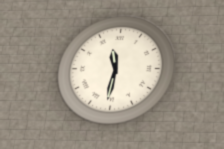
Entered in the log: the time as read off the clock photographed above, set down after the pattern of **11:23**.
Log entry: **11:31**
